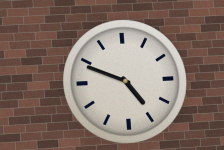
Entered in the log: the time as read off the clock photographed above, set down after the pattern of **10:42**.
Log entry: **4:49**
